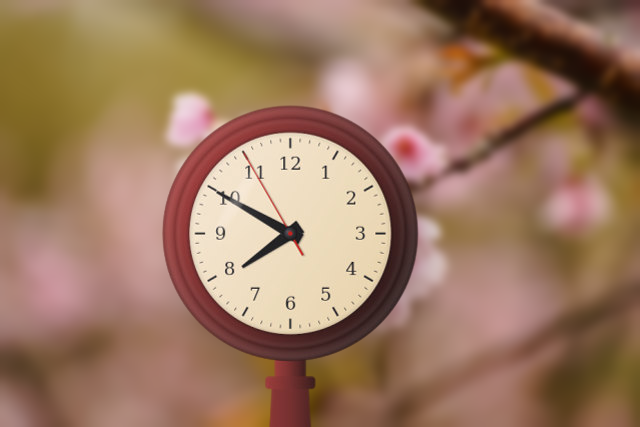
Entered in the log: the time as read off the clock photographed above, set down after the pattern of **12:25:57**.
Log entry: **7:49:55**
